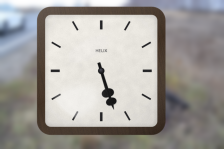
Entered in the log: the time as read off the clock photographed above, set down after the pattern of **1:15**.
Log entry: **5:27**
